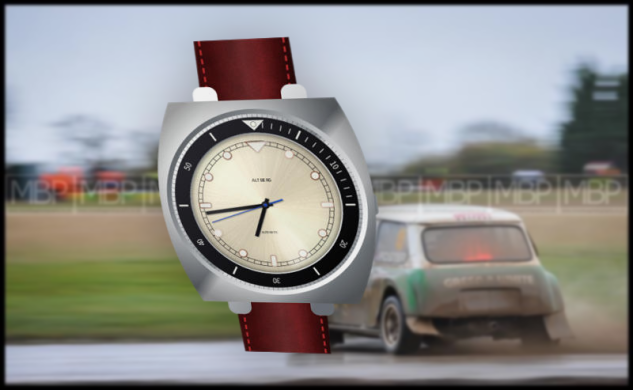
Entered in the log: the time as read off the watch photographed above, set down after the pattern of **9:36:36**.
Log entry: **6:43:42**
